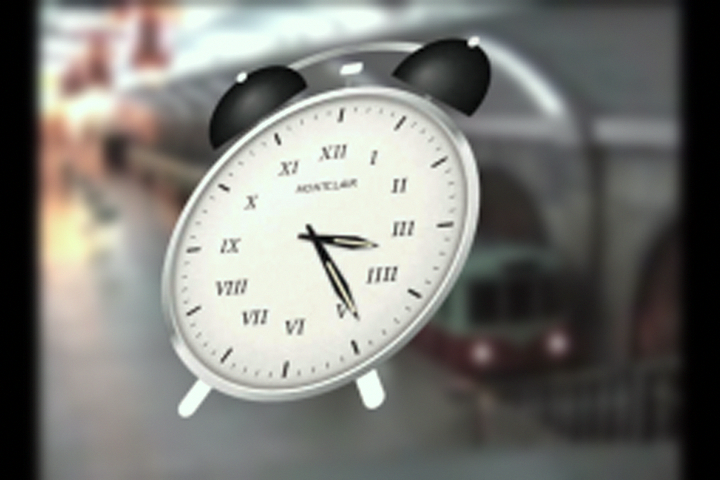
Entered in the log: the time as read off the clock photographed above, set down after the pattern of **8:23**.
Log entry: **3:24**
